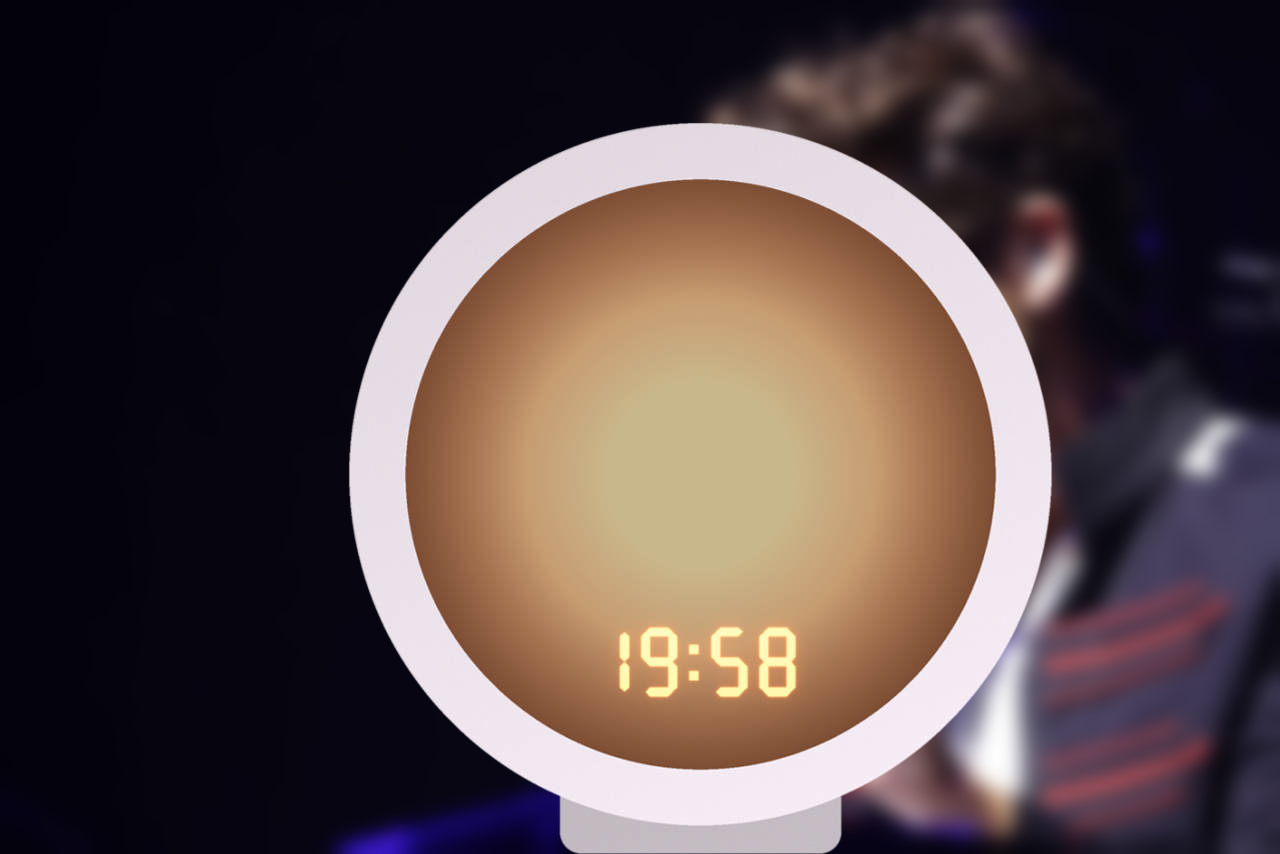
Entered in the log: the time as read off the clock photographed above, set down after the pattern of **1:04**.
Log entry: **19:58**
